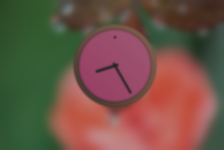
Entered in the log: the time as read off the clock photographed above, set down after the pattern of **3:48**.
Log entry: **8:25**
